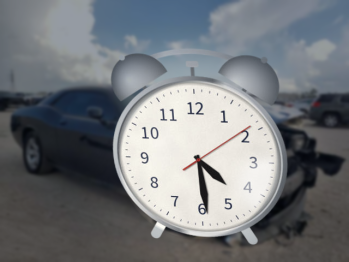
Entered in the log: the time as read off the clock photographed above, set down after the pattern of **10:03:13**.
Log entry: **4:29:09**
